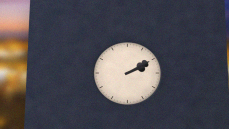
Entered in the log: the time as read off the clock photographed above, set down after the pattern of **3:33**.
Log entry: **2:10**
